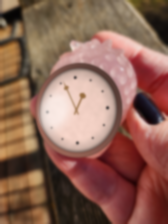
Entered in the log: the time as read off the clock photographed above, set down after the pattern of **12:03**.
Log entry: **12:56**
